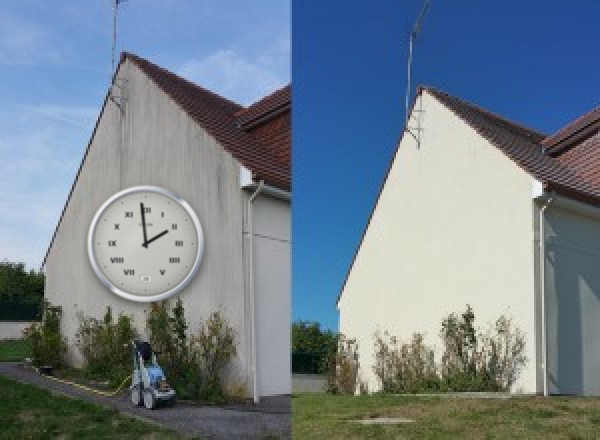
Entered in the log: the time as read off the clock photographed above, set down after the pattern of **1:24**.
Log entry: **1:59**
